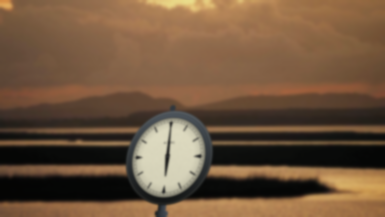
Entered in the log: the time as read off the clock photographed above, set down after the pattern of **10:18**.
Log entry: **6:00**
